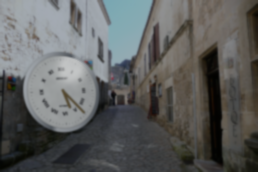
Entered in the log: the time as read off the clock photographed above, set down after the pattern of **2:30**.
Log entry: **5:23**
